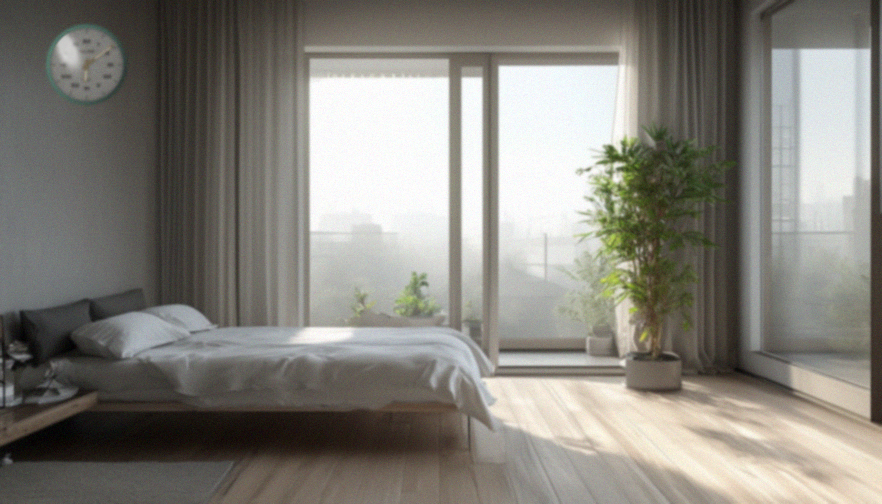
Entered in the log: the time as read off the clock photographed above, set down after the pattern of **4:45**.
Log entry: **6:09**
